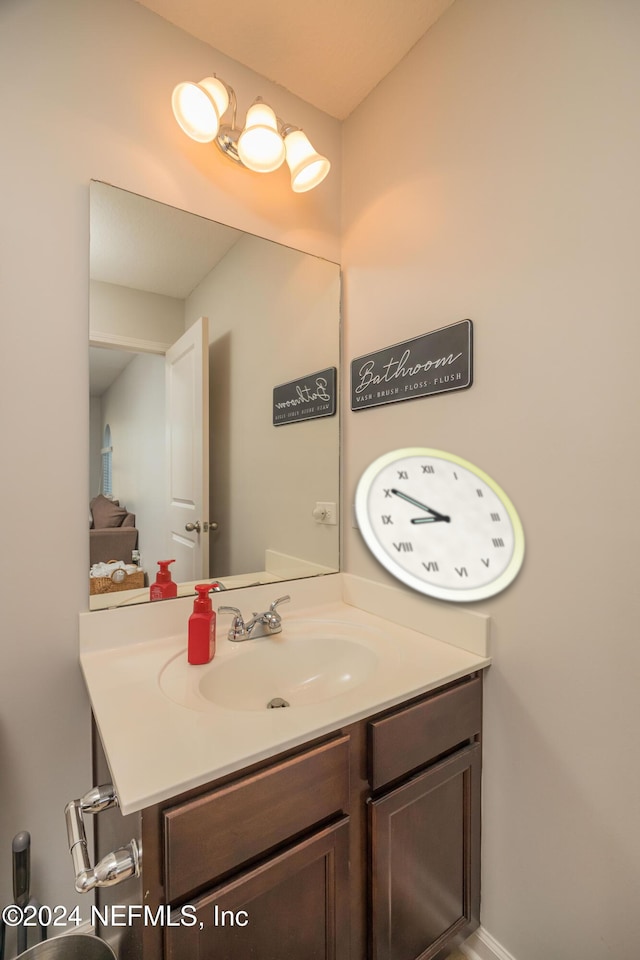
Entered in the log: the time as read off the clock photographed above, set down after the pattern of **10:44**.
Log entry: **8:51**
